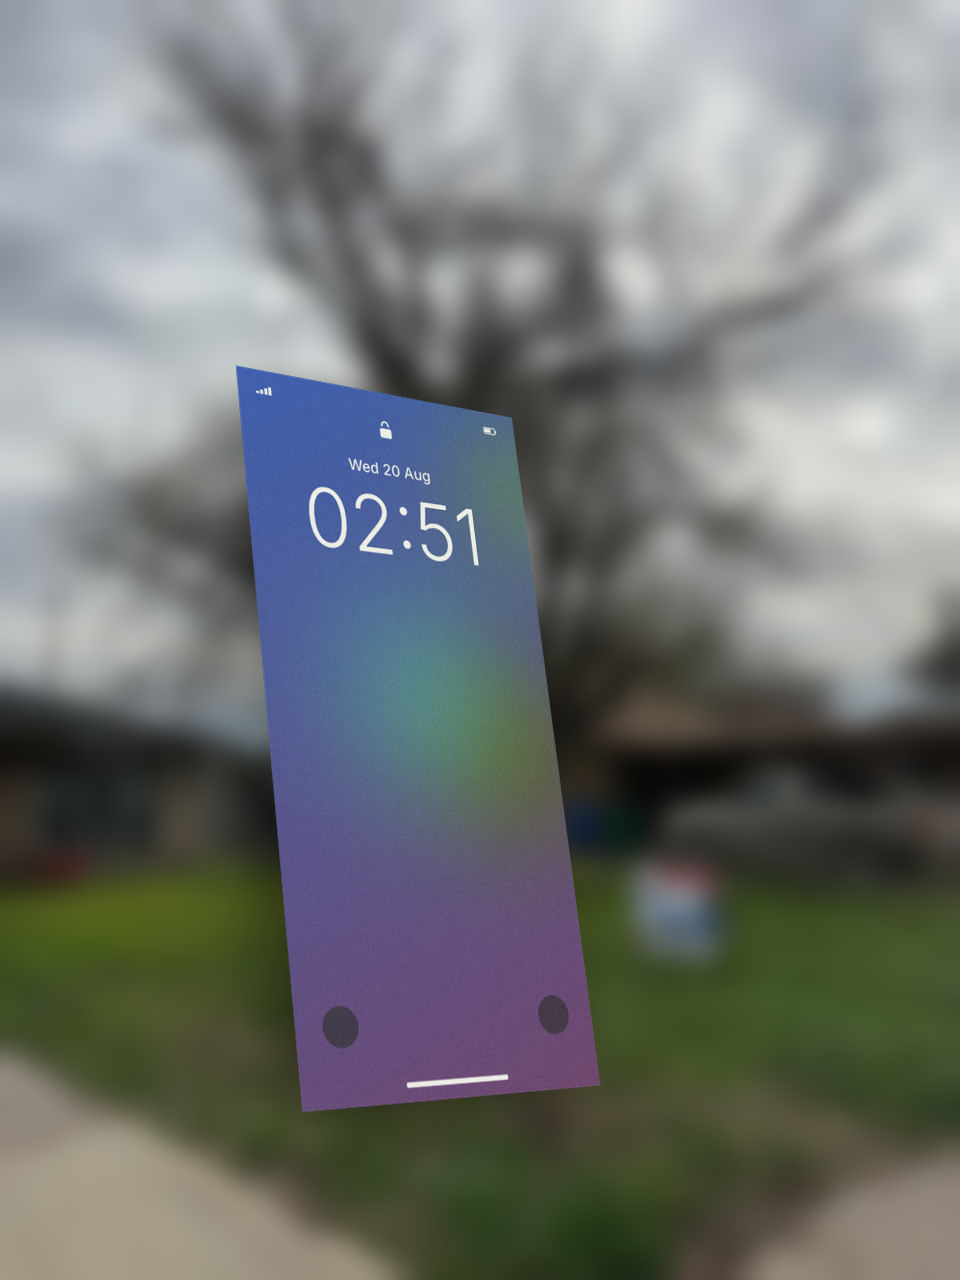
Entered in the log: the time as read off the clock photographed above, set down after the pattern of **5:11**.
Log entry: **2:51**
